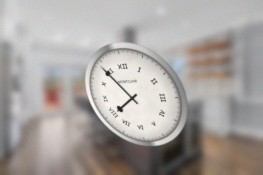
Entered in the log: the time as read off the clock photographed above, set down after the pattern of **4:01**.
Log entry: **7:54**
